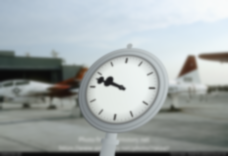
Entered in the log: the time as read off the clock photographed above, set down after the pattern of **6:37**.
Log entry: **9:48**
